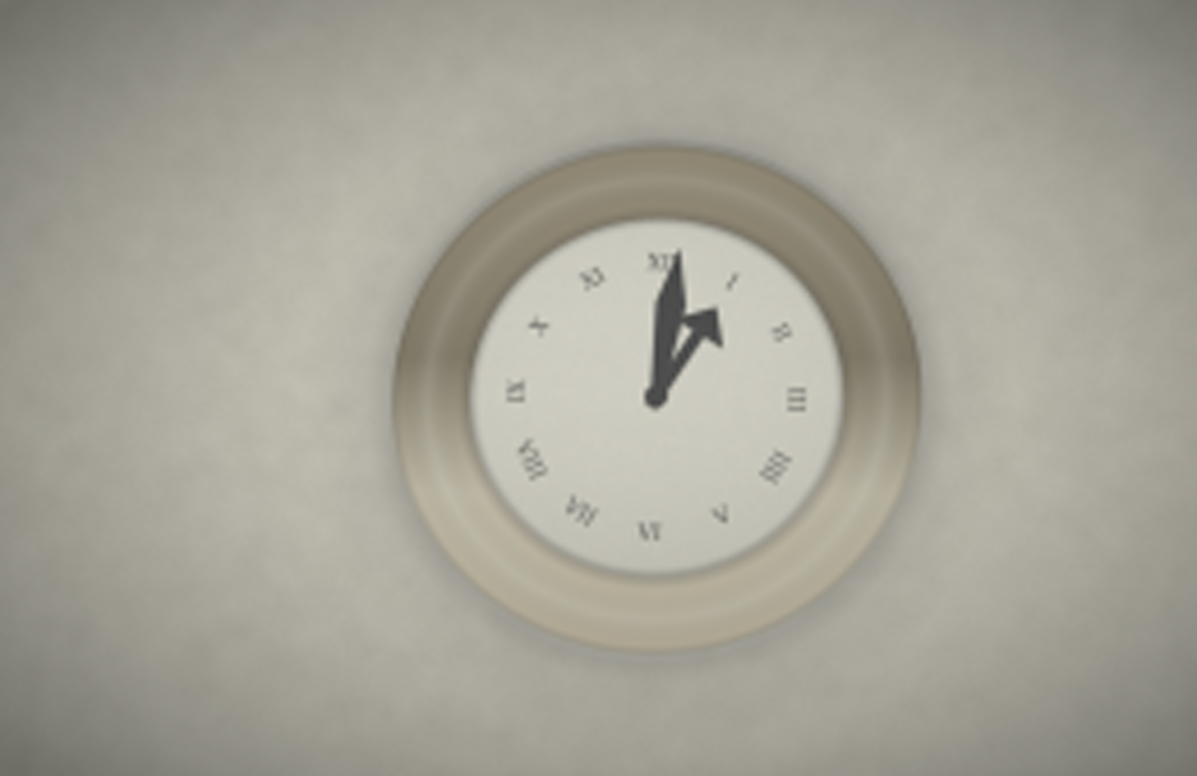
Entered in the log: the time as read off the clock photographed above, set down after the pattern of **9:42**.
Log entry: **1:01**
